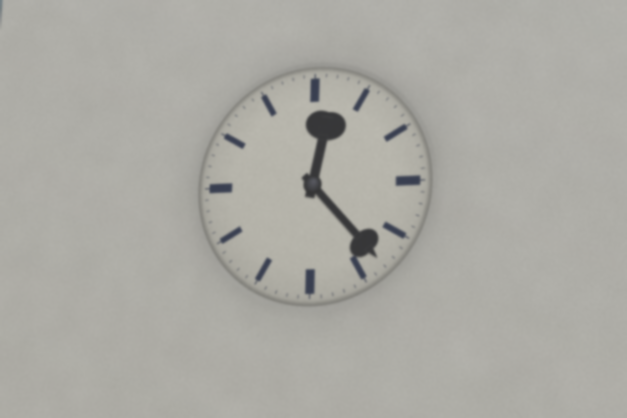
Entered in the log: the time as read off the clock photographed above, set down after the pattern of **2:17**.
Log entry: **12:23**
